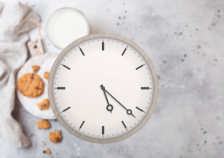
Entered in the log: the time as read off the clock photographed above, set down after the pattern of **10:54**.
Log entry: **5:22**
